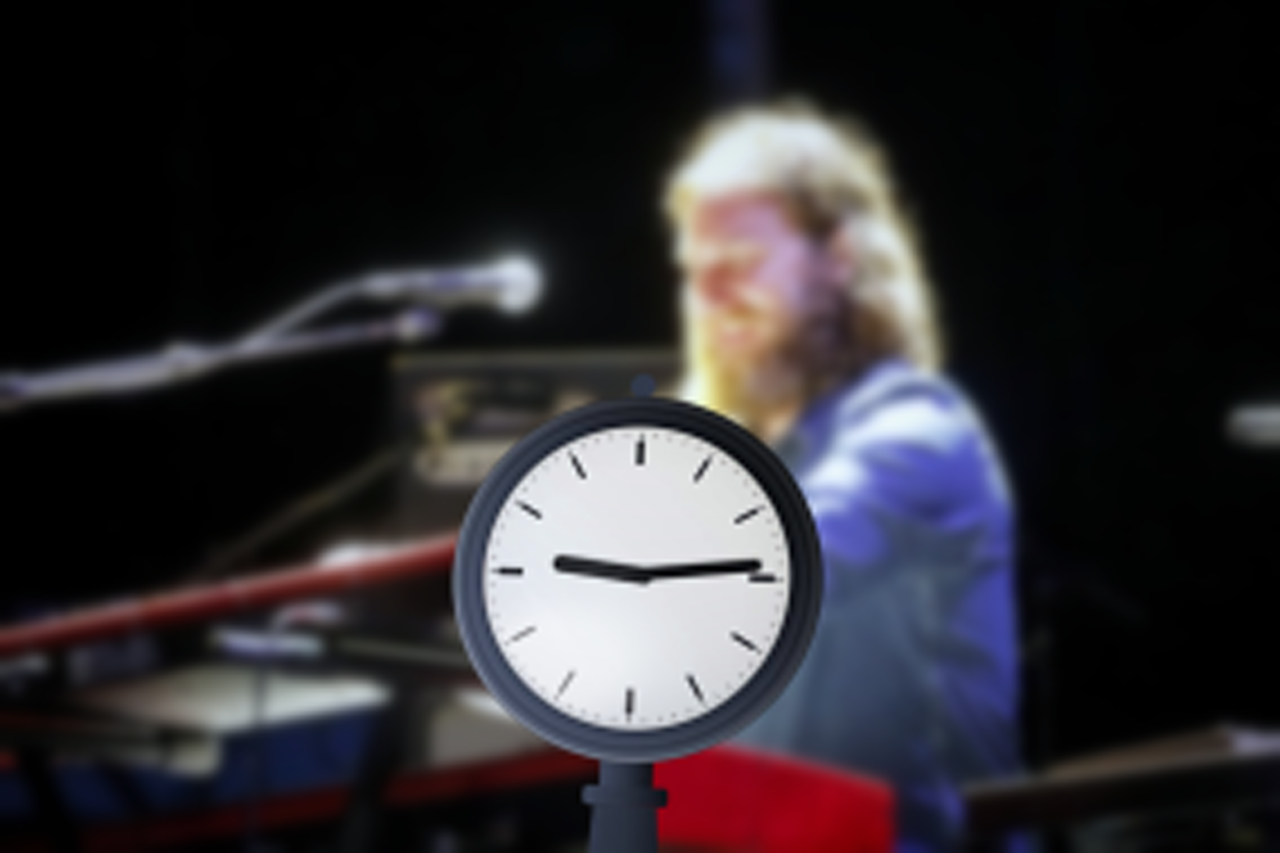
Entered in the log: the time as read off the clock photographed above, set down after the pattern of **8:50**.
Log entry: **9:14**
